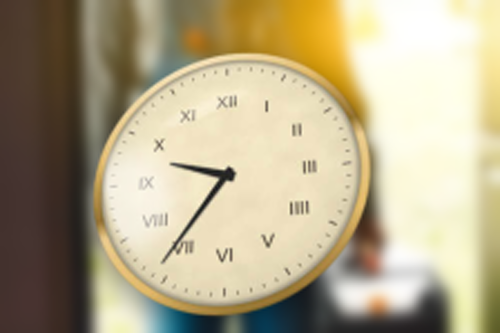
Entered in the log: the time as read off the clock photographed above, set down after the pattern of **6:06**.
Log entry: **9:36**
